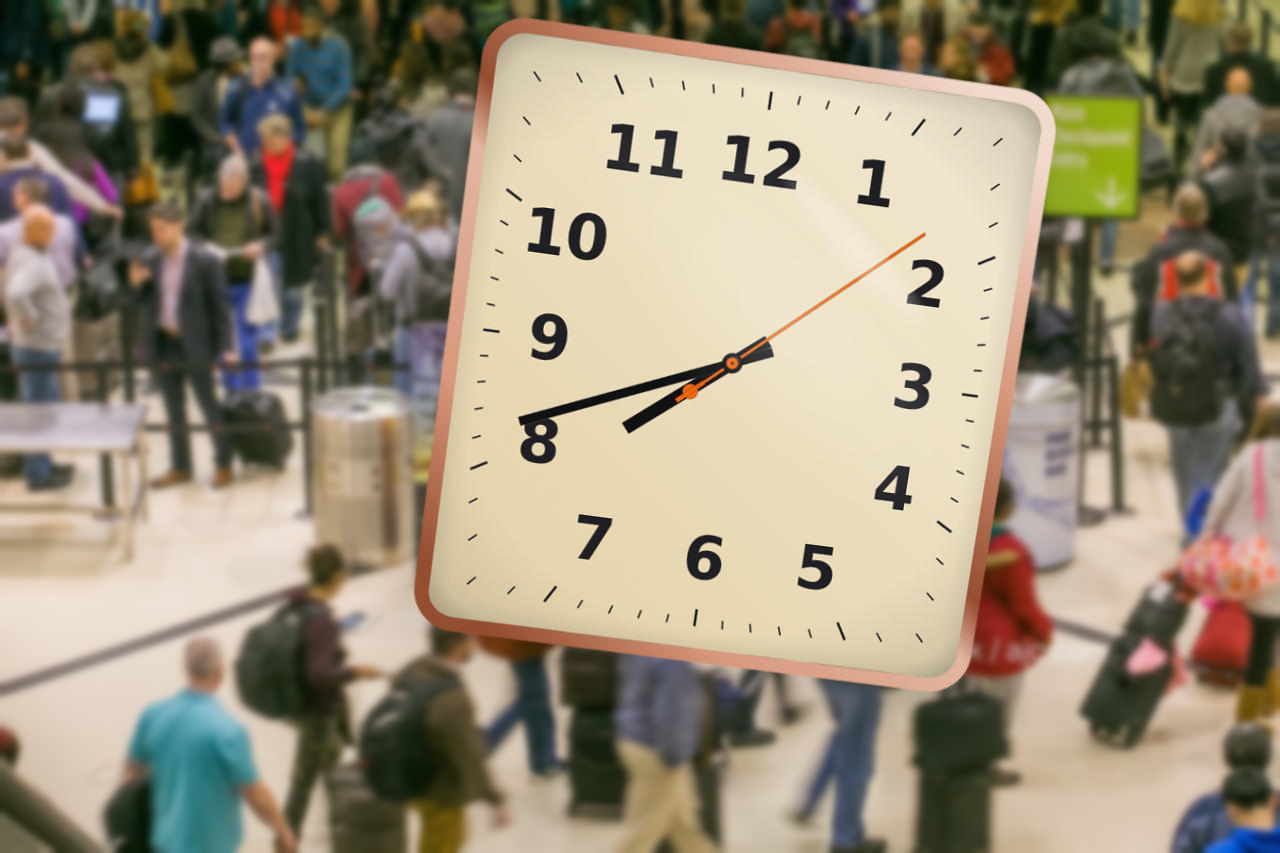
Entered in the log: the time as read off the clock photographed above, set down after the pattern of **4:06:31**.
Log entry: **7:41:08**
